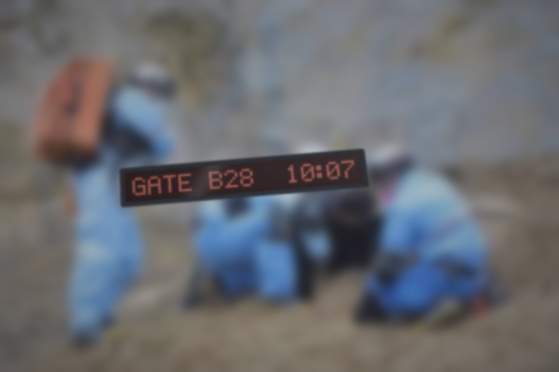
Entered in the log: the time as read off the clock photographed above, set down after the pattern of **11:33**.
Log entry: **10:07**
